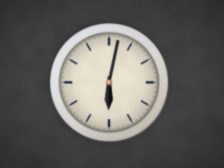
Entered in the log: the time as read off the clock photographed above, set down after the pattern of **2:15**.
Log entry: **6:02**
